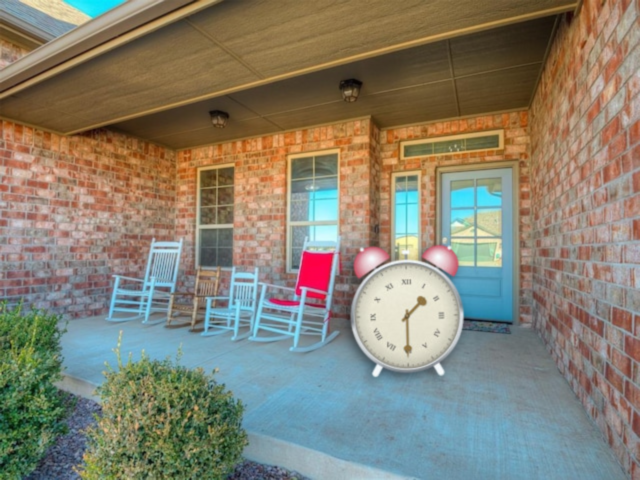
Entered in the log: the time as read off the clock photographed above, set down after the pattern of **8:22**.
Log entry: **1:30**
